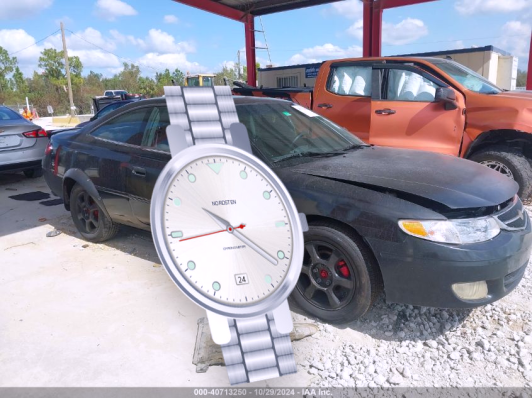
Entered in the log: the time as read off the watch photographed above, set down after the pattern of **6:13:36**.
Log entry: **10:21:44**
